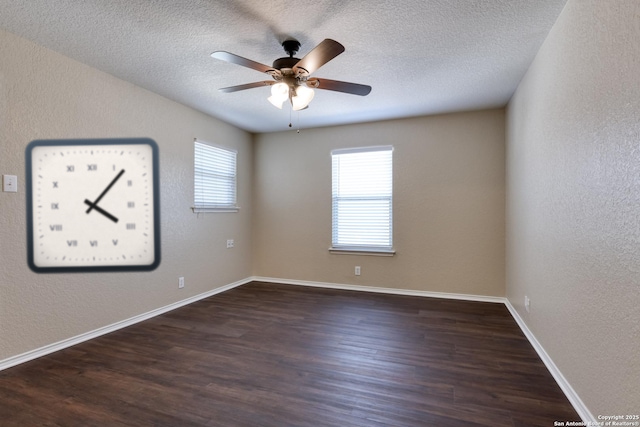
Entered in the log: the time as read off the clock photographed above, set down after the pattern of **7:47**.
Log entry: **4:07**
